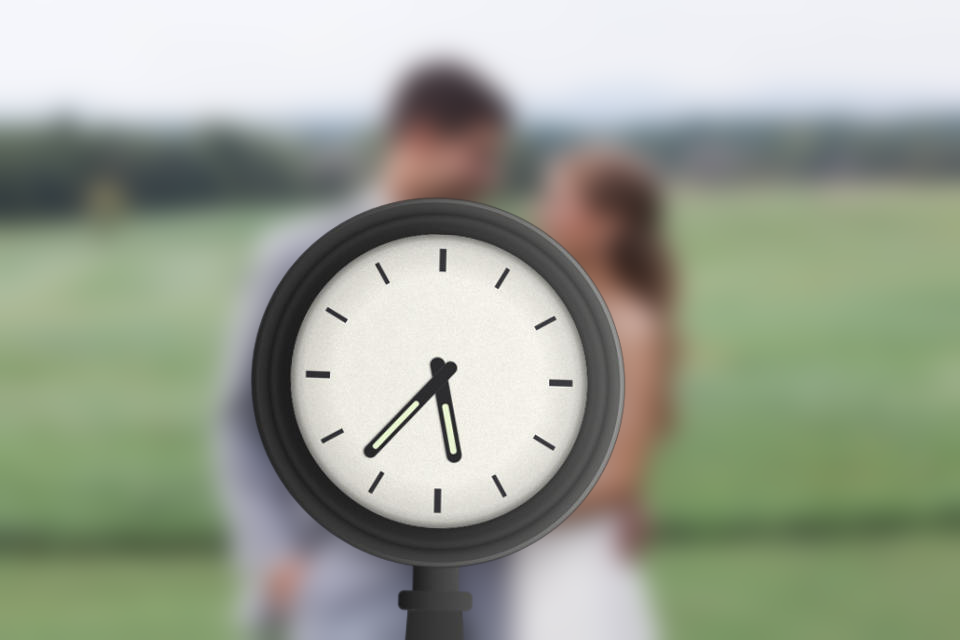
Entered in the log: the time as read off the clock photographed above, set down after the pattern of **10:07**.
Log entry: **5:37**
